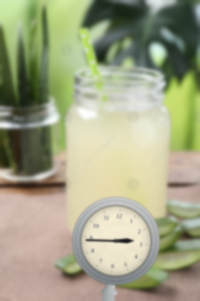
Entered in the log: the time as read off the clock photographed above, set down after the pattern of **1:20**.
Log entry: **2:44**
